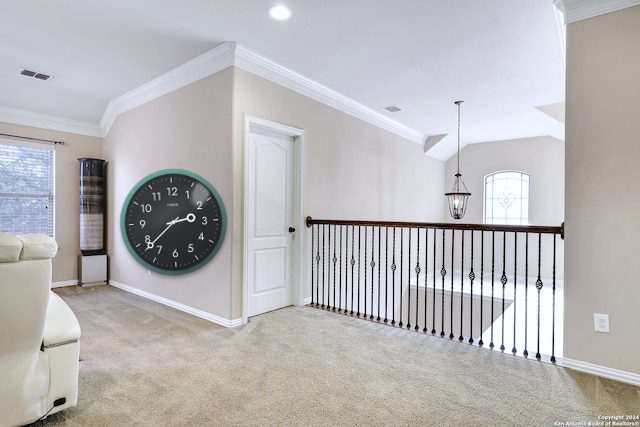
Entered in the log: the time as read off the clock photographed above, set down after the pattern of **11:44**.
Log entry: **2:38**
